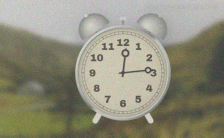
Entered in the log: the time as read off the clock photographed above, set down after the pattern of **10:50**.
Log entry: **12:14**
